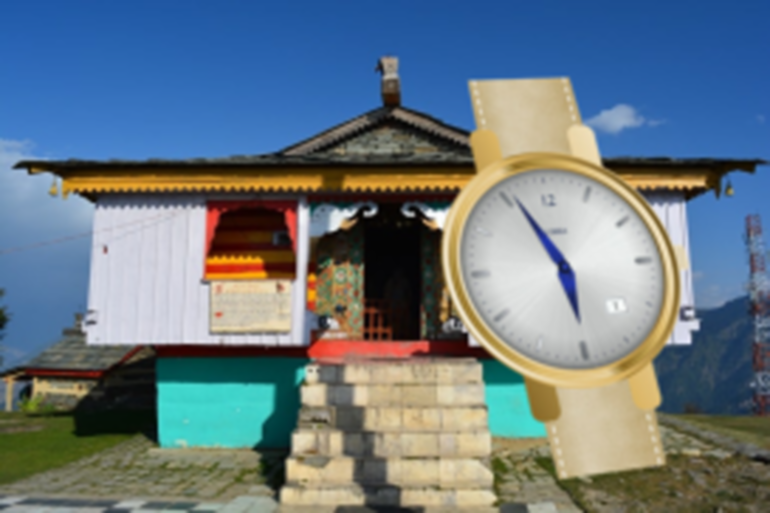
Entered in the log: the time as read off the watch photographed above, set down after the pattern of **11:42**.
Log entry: **5:56**
